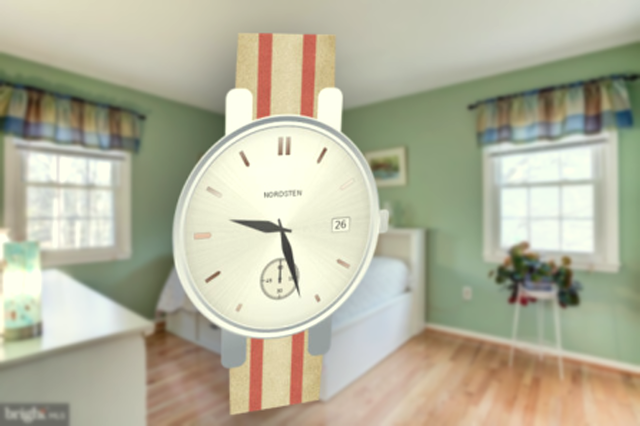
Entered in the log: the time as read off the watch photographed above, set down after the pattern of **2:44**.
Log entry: **9:27**
